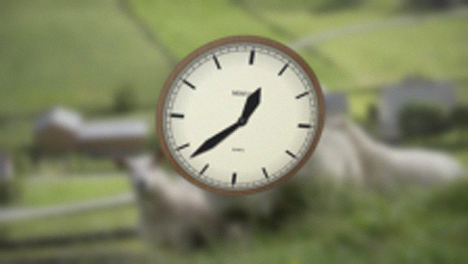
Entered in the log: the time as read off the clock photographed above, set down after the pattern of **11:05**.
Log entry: **12:38**
